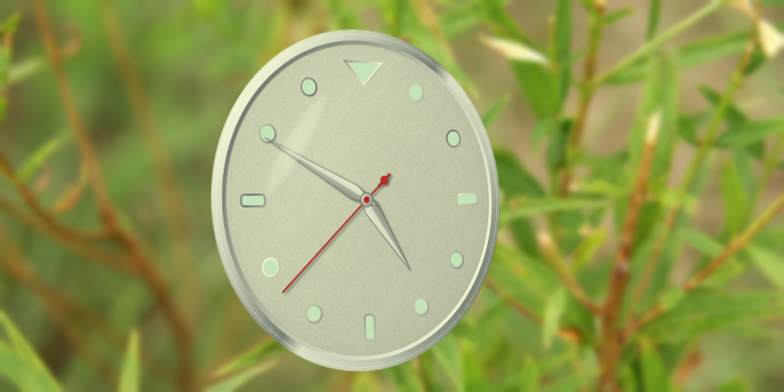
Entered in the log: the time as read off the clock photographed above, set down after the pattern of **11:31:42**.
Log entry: **4:49:38**
